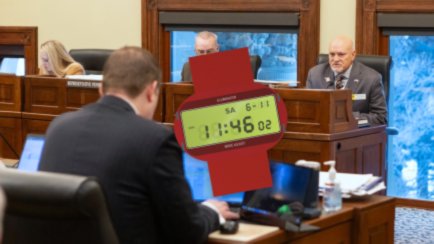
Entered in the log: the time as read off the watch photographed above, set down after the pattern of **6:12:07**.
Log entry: **11:46:02**
